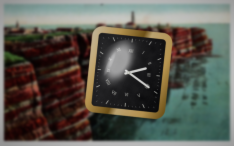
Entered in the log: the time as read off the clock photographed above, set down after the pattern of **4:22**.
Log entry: **2:20**
